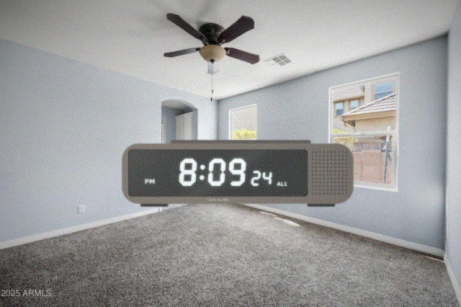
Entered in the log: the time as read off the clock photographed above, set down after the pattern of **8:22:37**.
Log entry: **8:09:24**
